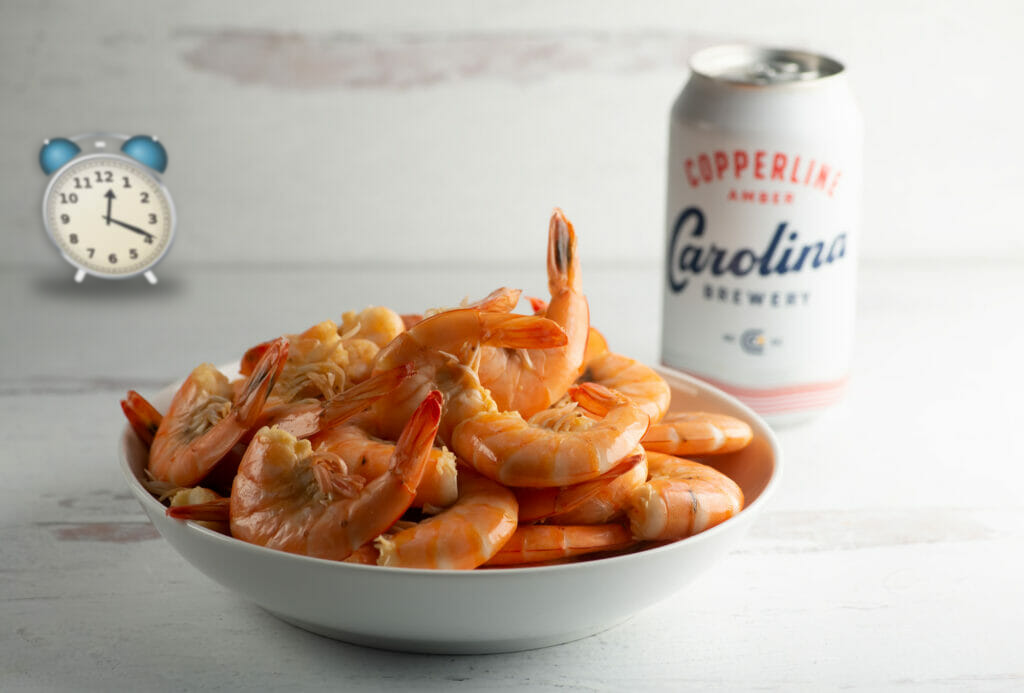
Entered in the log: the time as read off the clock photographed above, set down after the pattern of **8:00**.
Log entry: **12:19**
